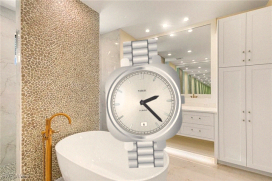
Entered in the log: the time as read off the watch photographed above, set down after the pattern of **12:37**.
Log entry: **2:23**
